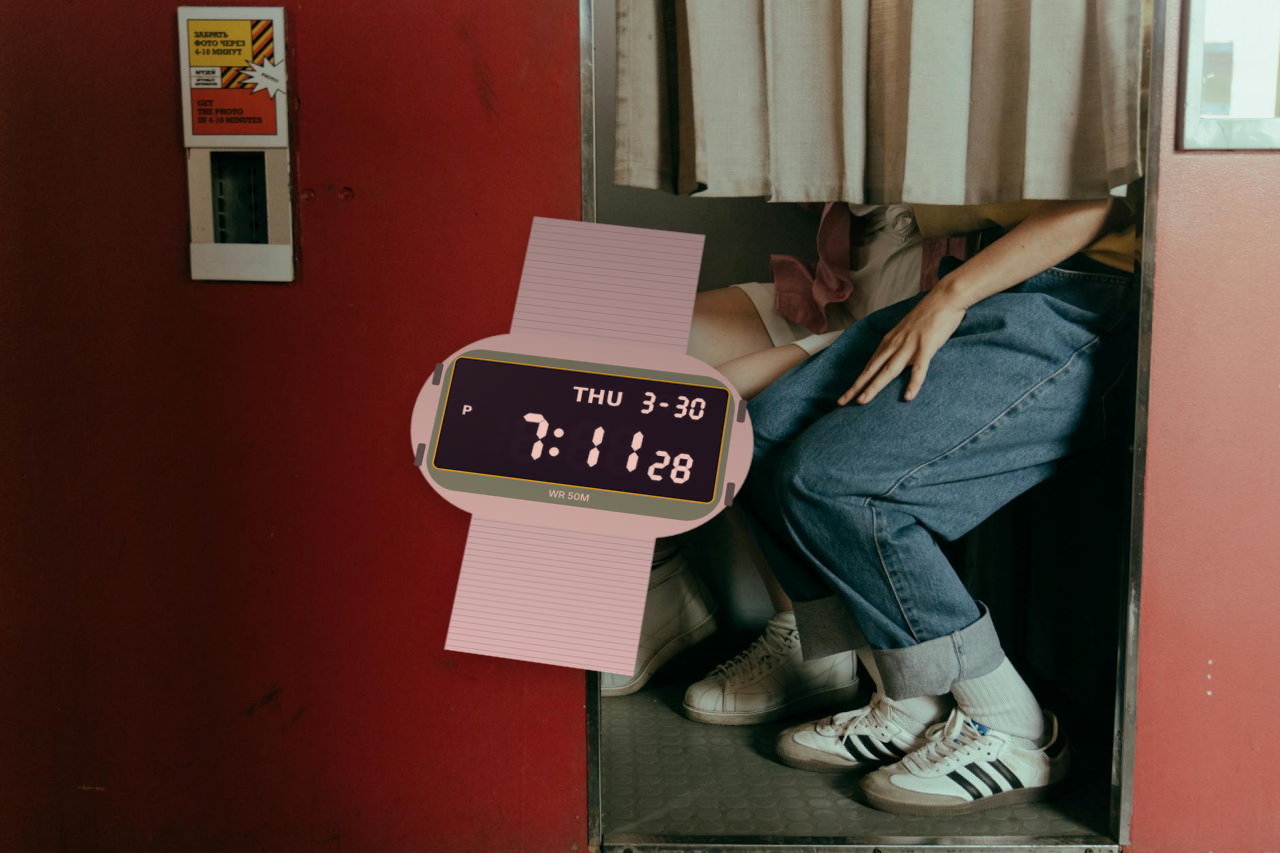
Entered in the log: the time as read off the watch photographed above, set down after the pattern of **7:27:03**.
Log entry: **7:11:28**
